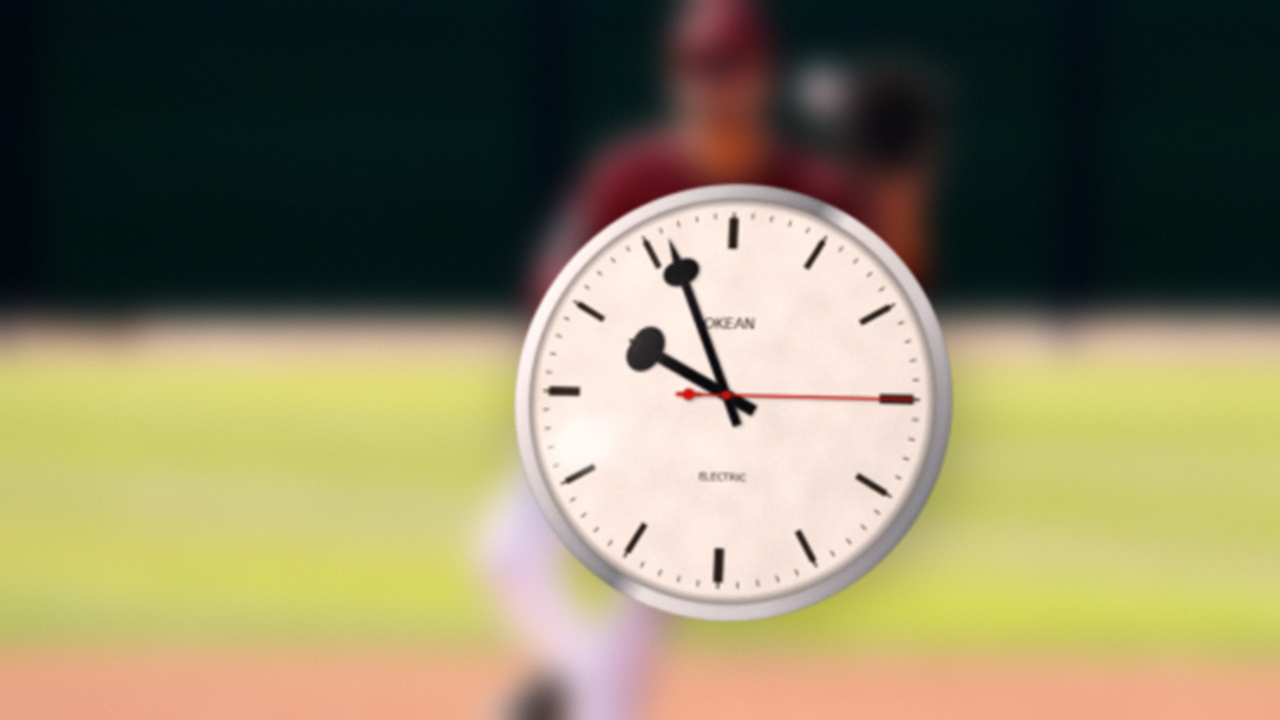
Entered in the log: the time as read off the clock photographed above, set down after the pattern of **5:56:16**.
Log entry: **9:56:15**
